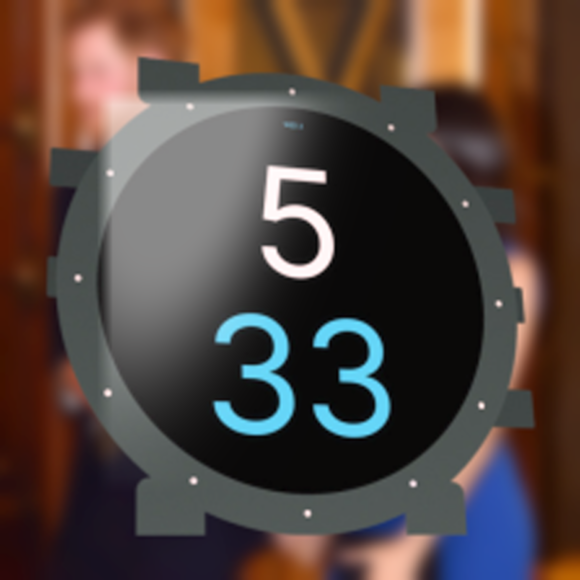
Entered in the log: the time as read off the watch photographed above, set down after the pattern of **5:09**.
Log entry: **5:33**
